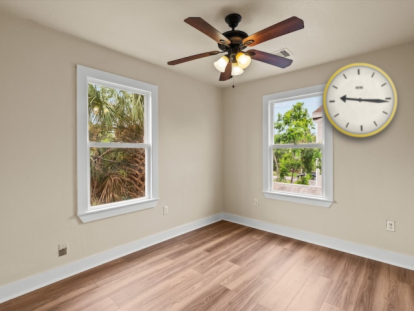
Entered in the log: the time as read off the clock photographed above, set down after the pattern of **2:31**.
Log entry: **9:16**
